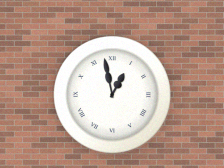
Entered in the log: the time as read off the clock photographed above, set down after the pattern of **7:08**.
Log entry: **12:58**
